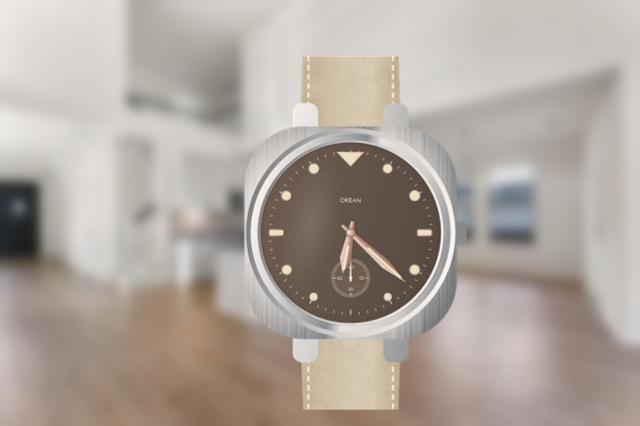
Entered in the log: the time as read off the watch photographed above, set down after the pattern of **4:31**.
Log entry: **6:22**
